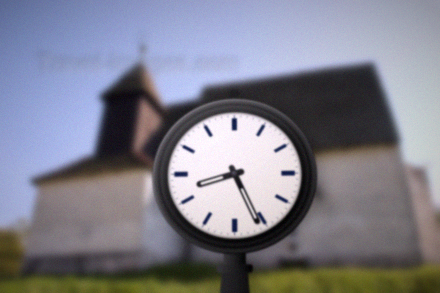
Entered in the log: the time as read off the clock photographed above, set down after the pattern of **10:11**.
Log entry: **8:26**
